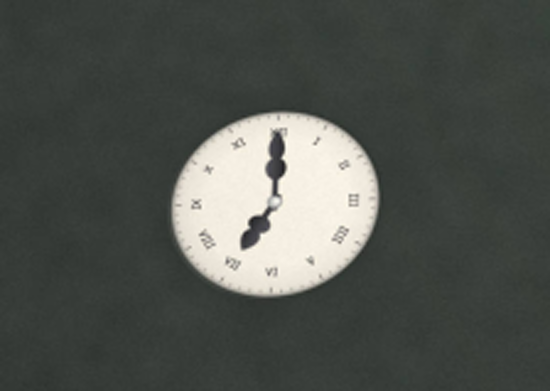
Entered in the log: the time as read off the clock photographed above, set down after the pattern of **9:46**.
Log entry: **7:00**
